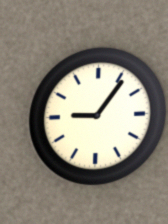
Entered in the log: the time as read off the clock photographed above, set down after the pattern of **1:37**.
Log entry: **9:06**
